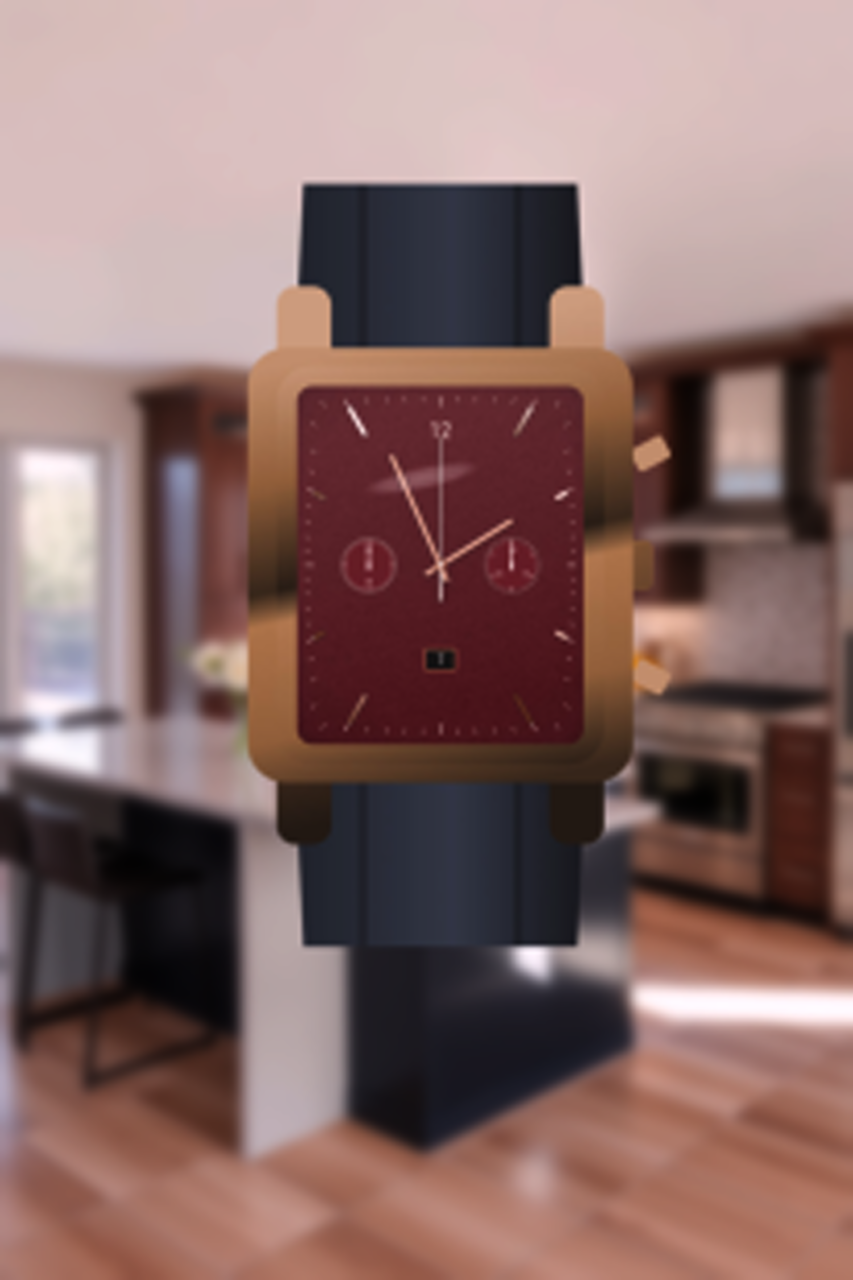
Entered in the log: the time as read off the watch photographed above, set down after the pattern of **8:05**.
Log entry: **1:56**
